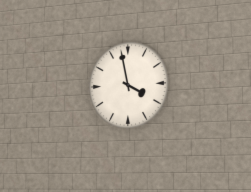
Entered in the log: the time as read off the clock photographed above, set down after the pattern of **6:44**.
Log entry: **3:58**
